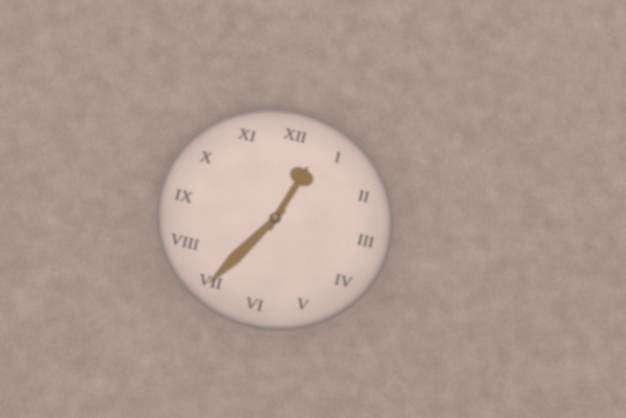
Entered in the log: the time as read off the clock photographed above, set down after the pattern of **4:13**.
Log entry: **12:35**
